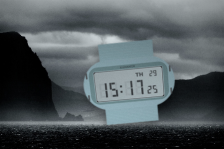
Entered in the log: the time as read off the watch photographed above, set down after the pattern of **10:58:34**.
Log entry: **15:17:25**
